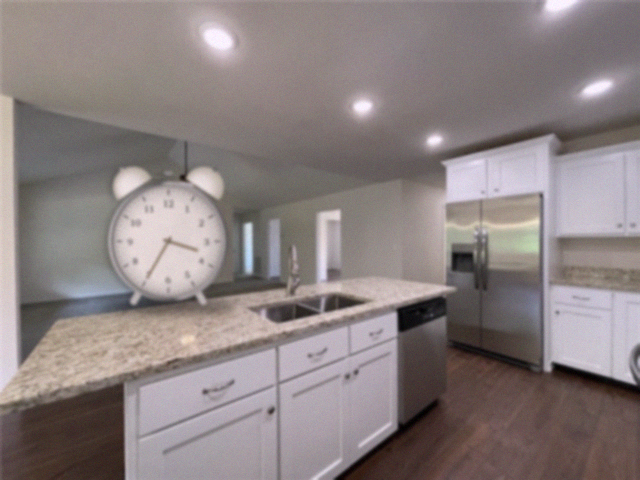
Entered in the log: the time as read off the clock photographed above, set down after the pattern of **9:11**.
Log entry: **3:35**
